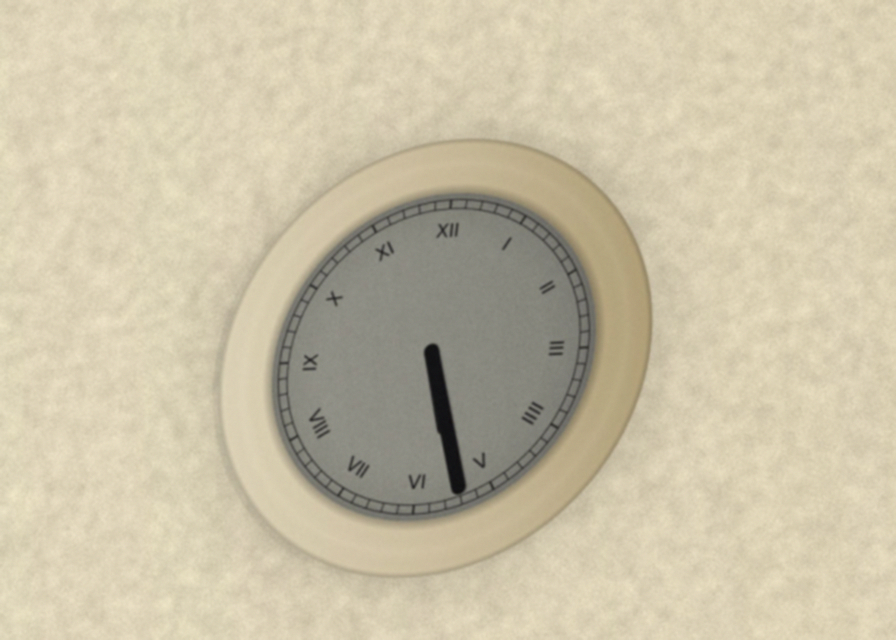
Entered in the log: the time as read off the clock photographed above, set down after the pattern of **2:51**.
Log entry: **5:27**
